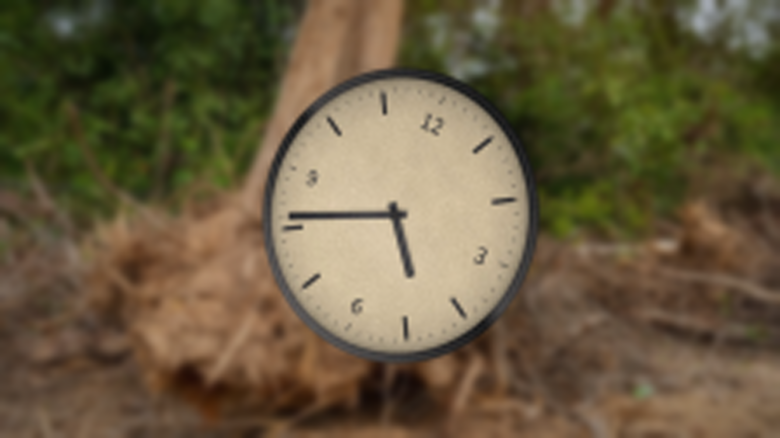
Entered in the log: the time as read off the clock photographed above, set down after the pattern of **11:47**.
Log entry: **4:41**
